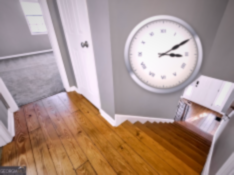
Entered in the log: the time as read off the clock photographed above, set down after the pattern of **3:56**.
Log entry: **3:10**
